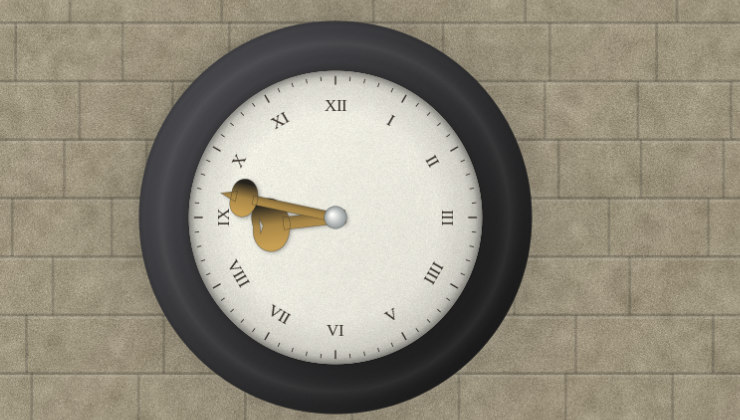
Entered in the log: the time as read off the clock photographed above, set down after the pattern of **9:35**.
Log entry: **8:47**
